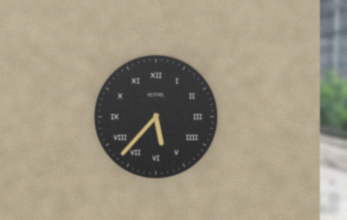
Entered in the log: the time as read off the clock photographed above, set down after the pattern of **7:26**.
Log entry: **5:37**
